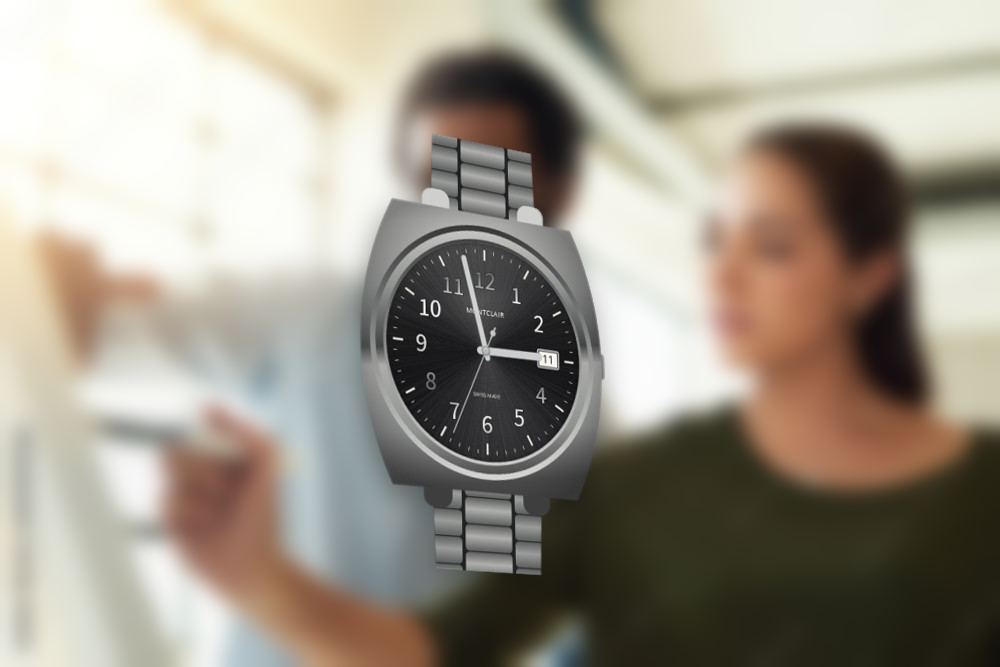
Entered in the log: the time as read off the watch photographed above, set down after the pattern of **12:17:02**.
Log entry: **2:57:34**
